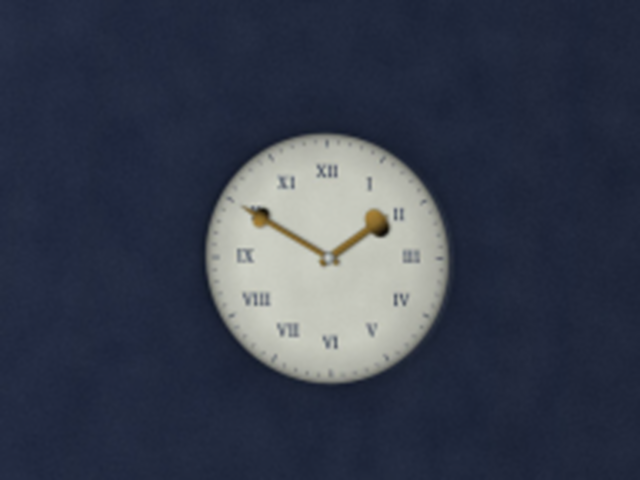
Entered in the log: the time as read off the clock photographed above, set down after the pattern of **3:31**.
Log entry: **1:50**
